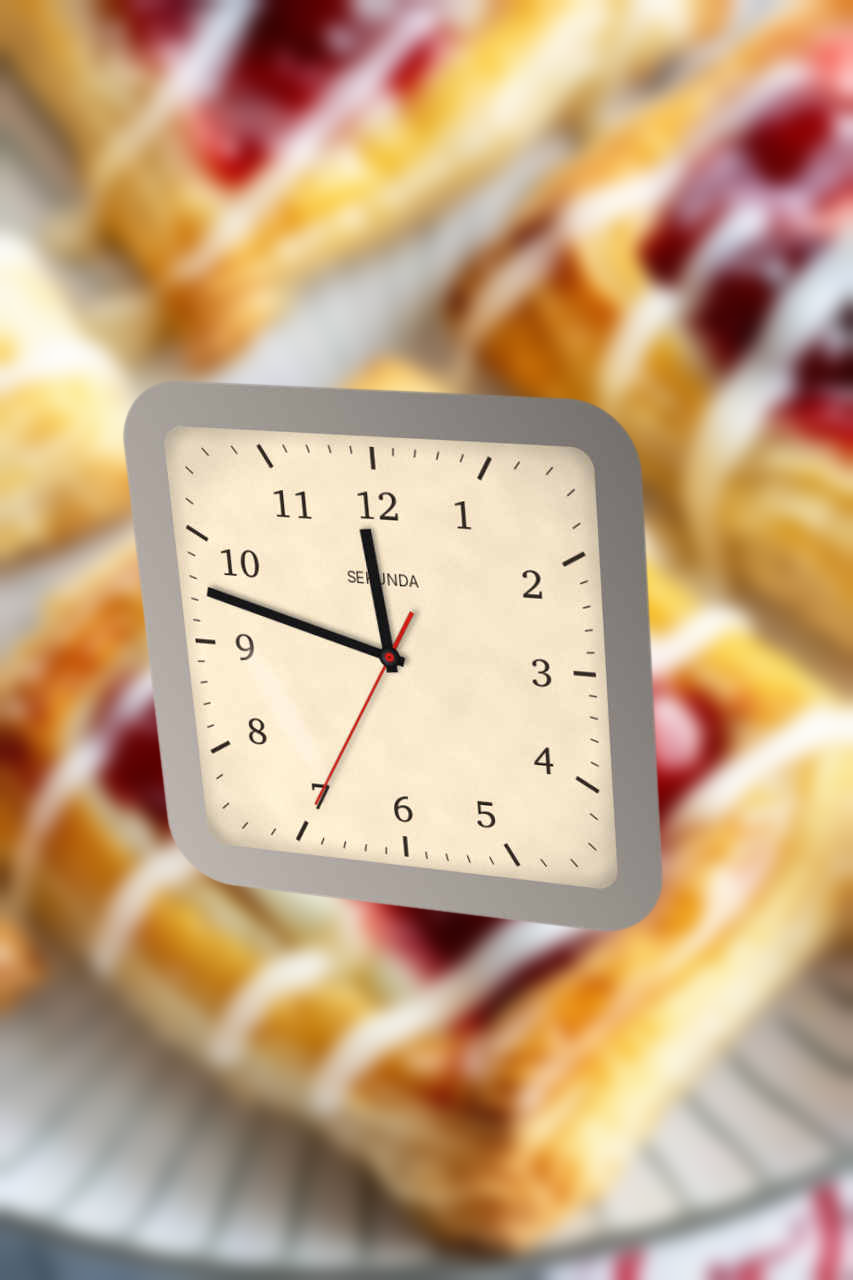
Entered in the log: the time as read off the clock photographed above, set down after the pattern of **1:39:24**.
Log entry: **11:47:35**
